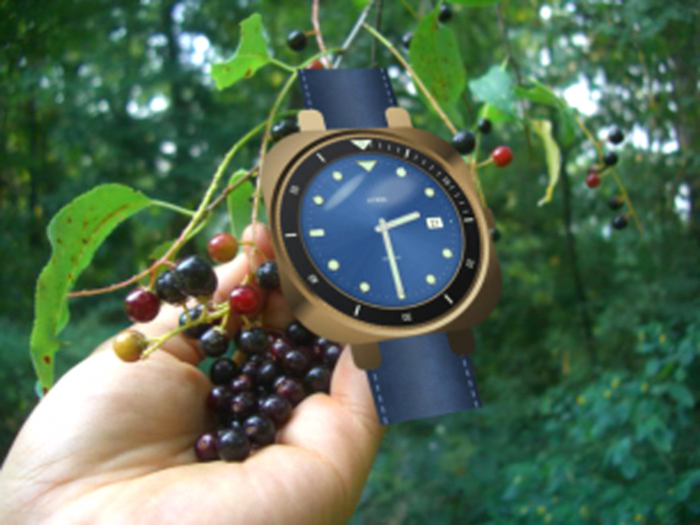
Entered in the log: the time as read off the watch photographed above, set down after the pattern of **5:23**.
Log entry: **2:30**
